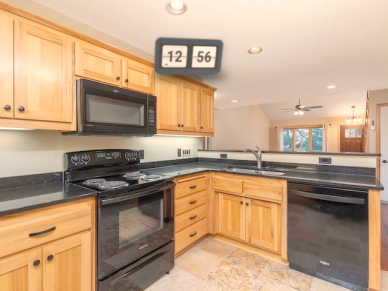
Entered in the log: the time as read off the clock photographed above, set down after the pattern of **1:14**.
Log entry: **12:56**
